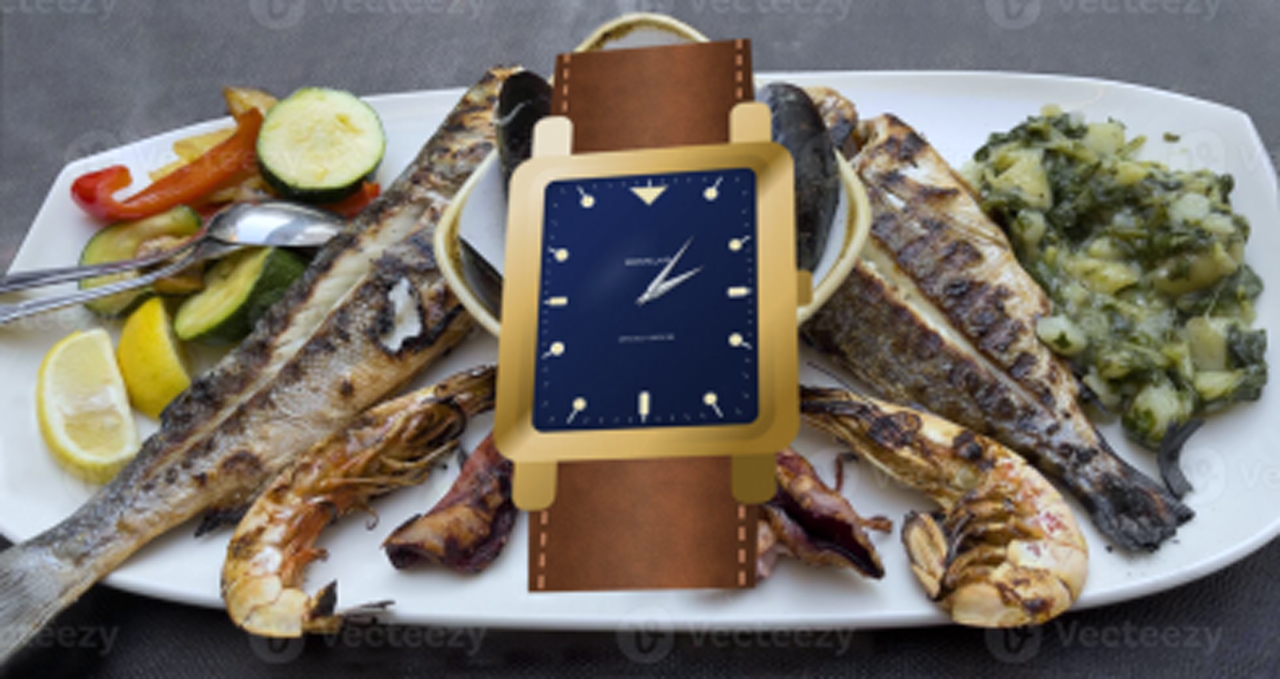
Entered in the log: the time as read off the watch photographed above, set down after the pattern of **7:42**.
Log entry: **2:06**
